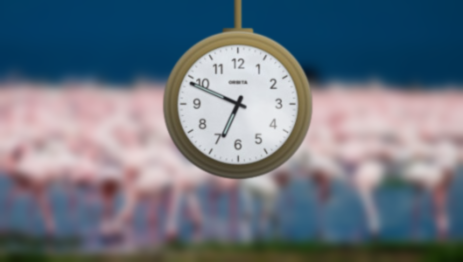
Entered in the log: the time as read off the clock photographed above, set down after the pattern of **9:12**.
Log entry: **6:49**
